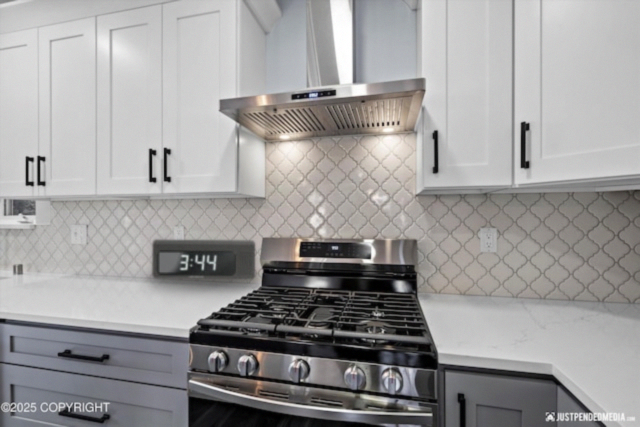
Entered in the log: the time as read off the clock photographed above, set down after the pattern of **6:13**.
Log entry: **3:44**
